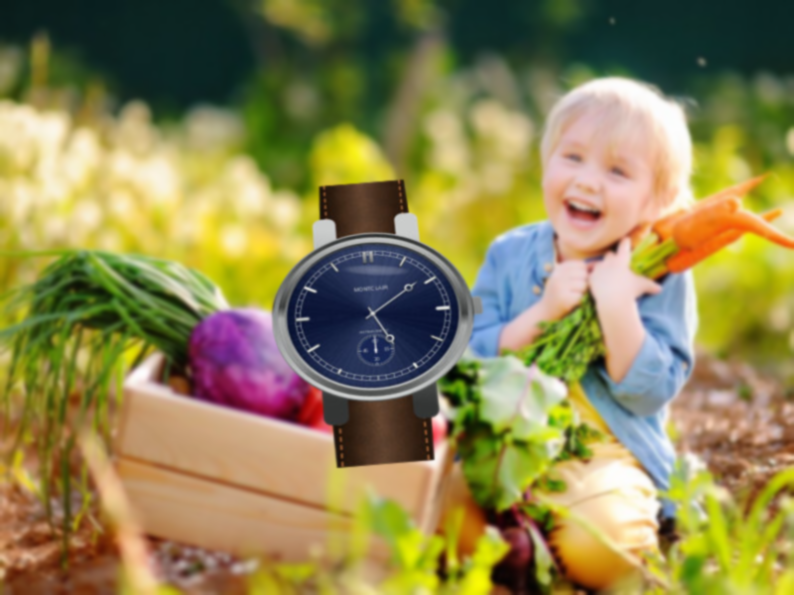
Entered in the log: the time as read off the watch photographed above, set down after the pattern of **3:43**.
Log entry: **5:09**
